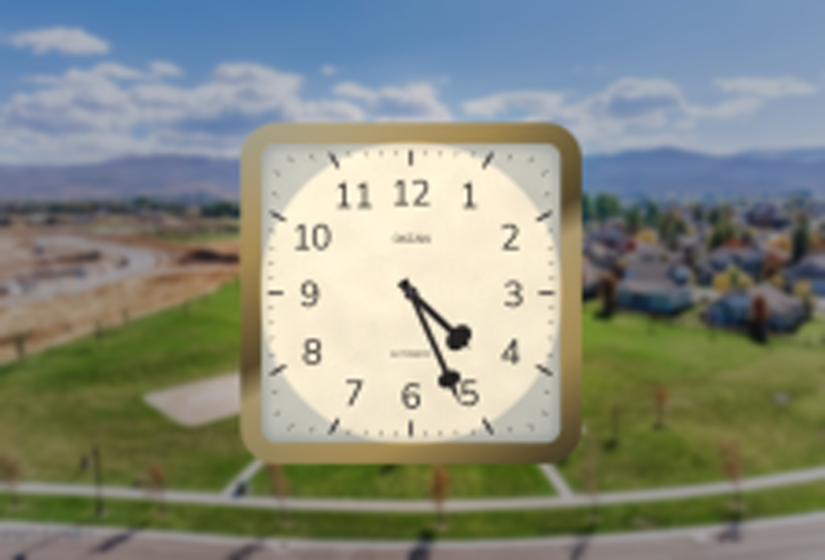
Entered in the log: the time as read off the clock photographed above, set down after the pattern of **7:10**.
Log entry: **4:26**
